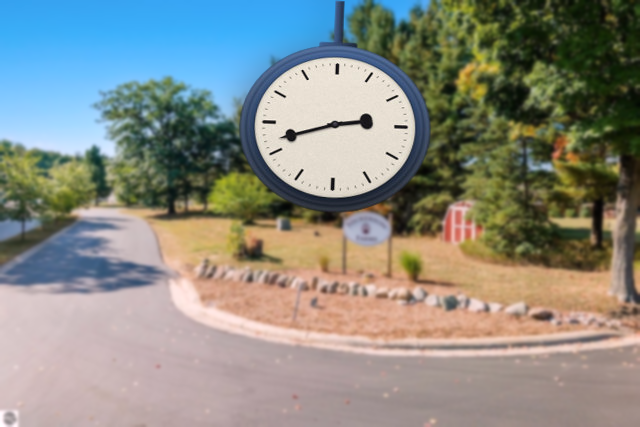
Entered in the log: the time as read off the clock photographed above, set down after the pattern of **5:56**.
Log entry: **2:42**
